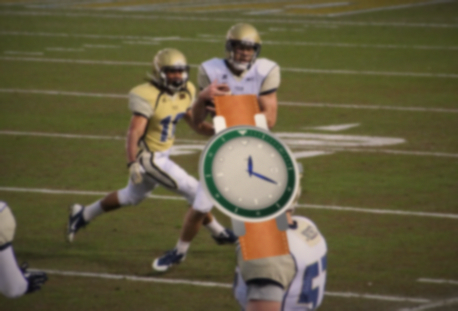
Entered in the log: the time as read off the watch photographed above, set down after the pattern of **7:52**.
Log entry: **12:20**
